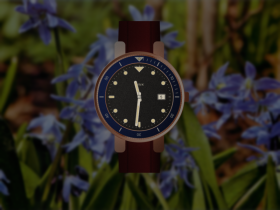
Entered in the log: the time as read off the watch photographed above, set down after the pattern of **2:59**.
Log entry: **11:31**
